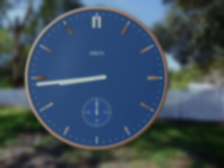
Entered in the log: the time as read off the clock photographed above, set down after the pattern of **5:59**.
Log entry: **8:44**
